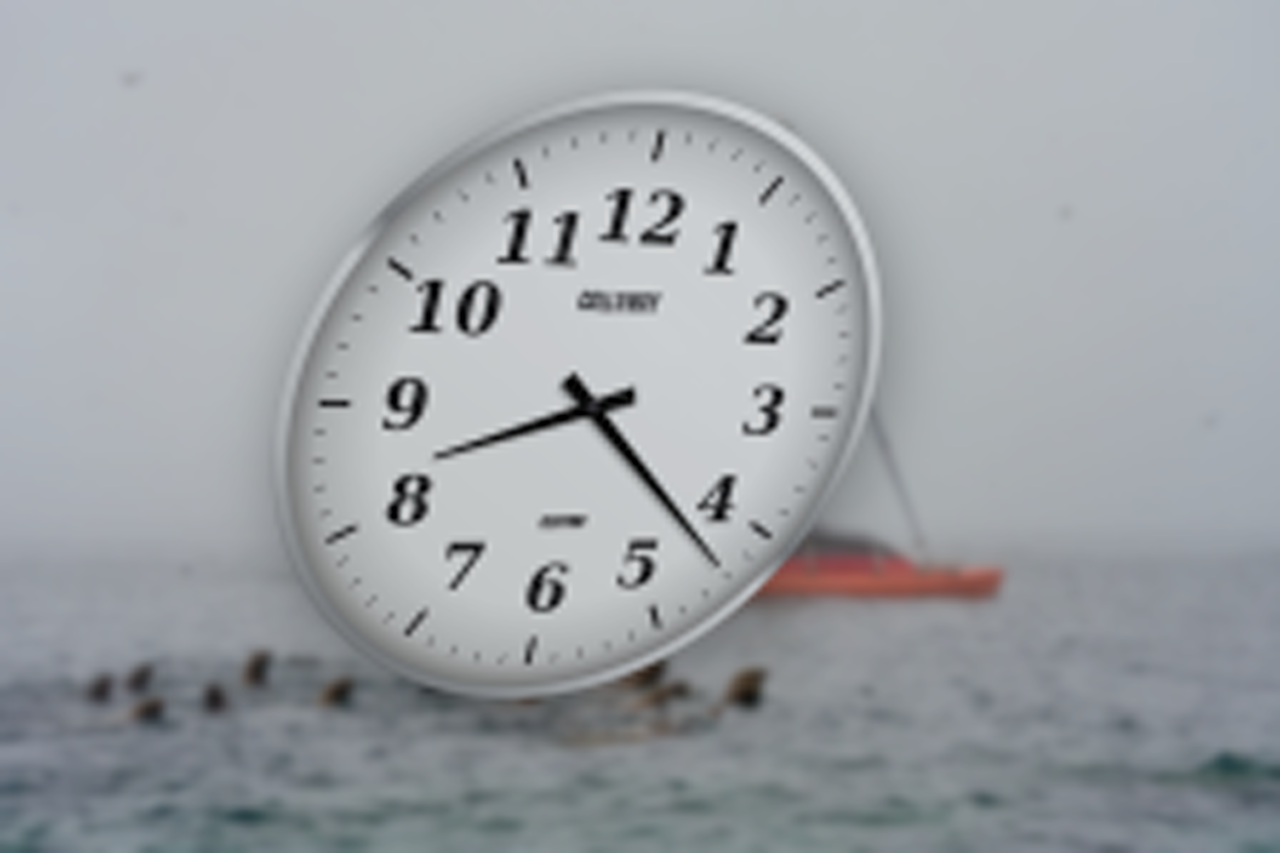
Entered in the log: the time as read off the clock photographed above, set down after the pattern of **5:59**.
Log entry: **8:22**
